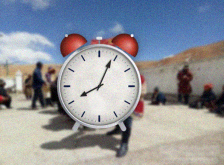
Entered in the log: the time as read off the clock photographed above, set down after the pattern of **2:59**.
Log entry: **8:04**
